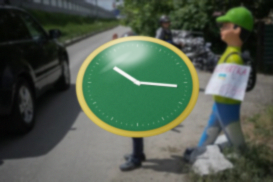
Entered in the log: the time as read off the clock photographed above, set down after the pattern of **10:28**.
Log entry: **10:16**
